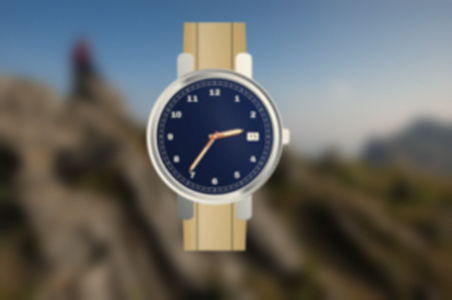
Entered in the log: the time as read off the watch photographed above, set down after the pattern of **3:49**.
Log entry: **2:36**
